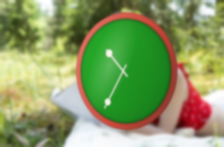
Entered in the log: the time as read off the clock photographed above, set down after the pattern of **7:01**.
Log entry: **10:35**
